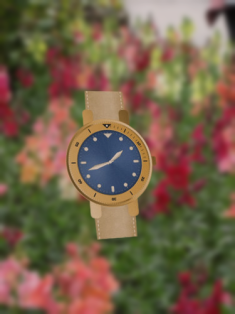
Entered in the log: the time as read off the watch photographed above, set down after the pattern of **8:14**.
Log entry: **1:42**
